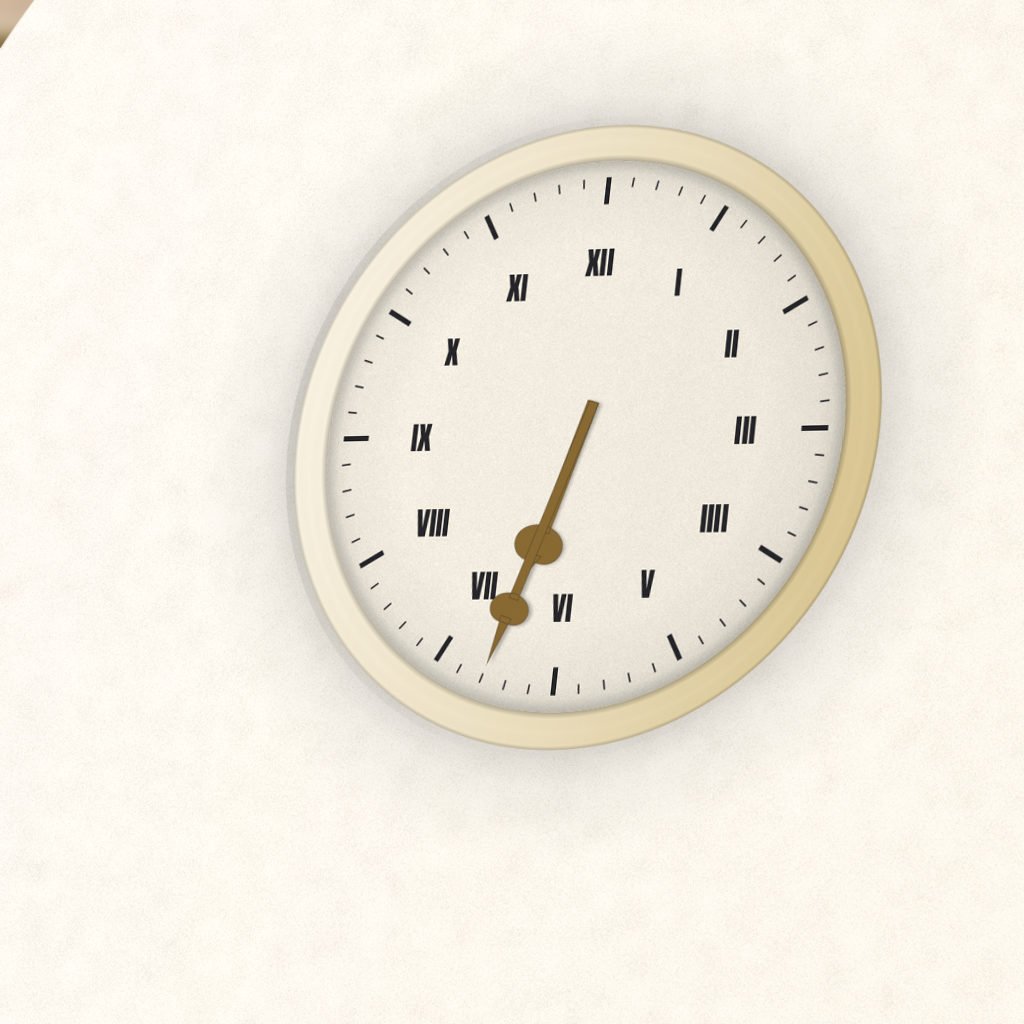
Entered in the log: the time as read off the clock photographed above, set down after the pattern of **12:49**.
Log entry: **6:33**
